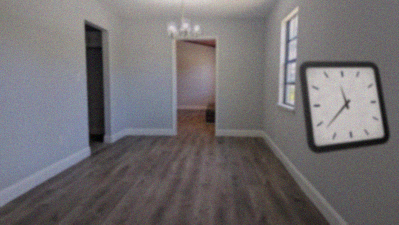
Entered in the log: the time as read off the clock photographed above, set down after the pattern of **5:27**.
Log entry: **11:38**
